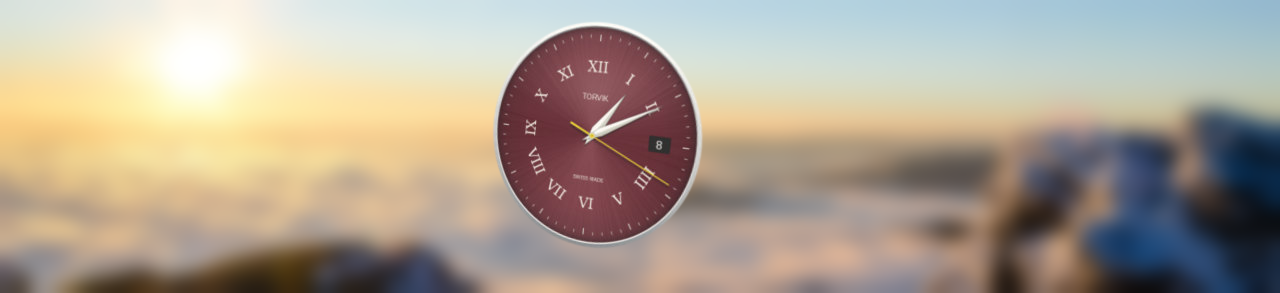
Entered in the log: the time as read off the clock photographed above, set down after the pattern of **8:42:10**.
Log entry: **1:10:19**
